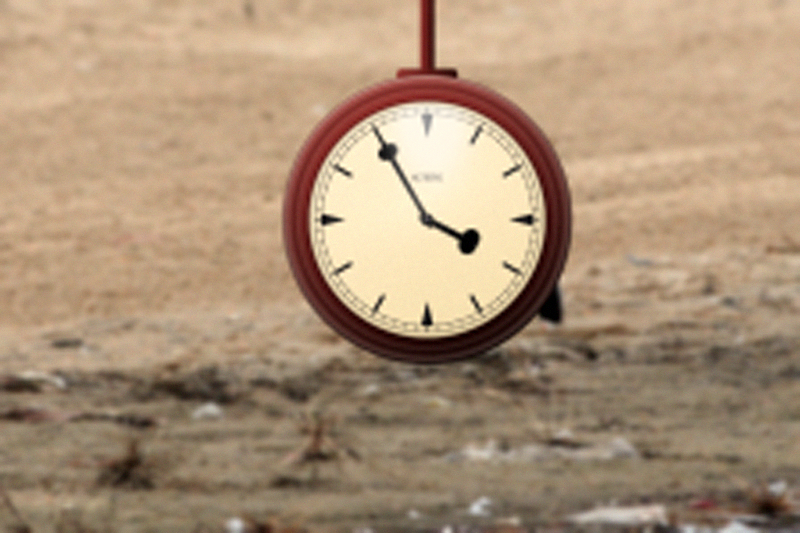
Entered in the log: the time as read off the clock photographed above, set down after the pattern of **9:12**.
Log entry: **3:55**
